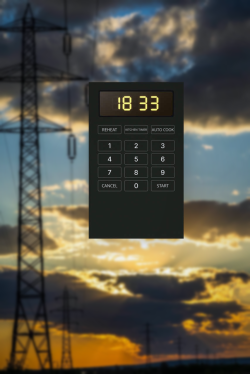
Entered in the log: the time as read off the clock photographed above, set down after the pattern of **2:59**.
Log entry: **18:33**
